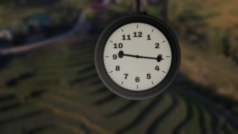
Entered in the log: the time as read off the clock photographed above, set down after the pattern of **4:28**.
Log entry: **9:16**
